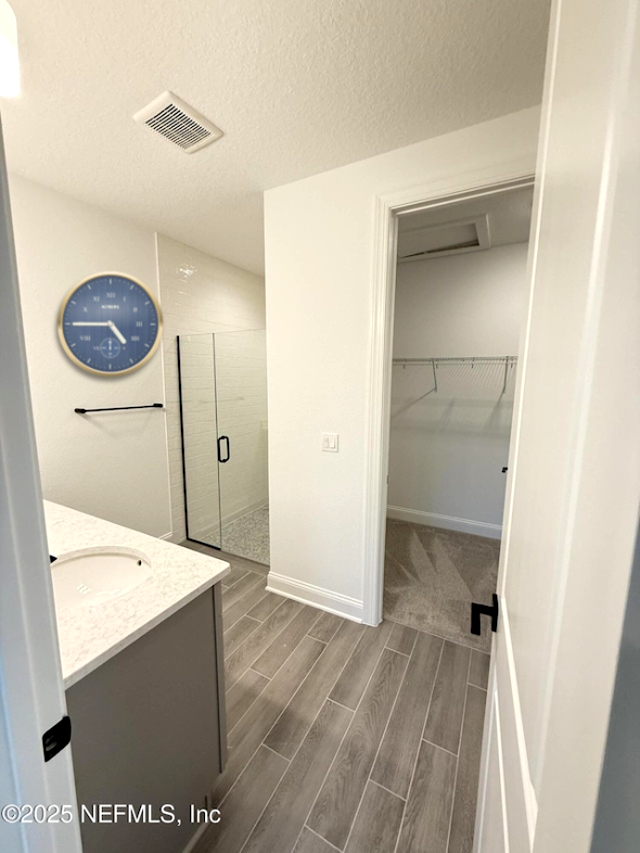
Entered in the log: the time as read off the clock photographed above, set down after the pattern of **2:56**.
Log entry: **4:45**
